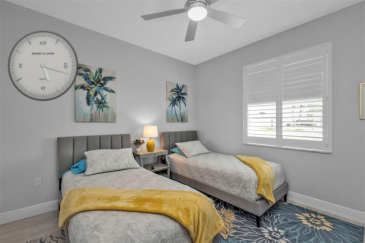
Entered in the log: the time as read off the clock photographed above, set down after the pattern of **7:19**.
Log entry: **5:18**
